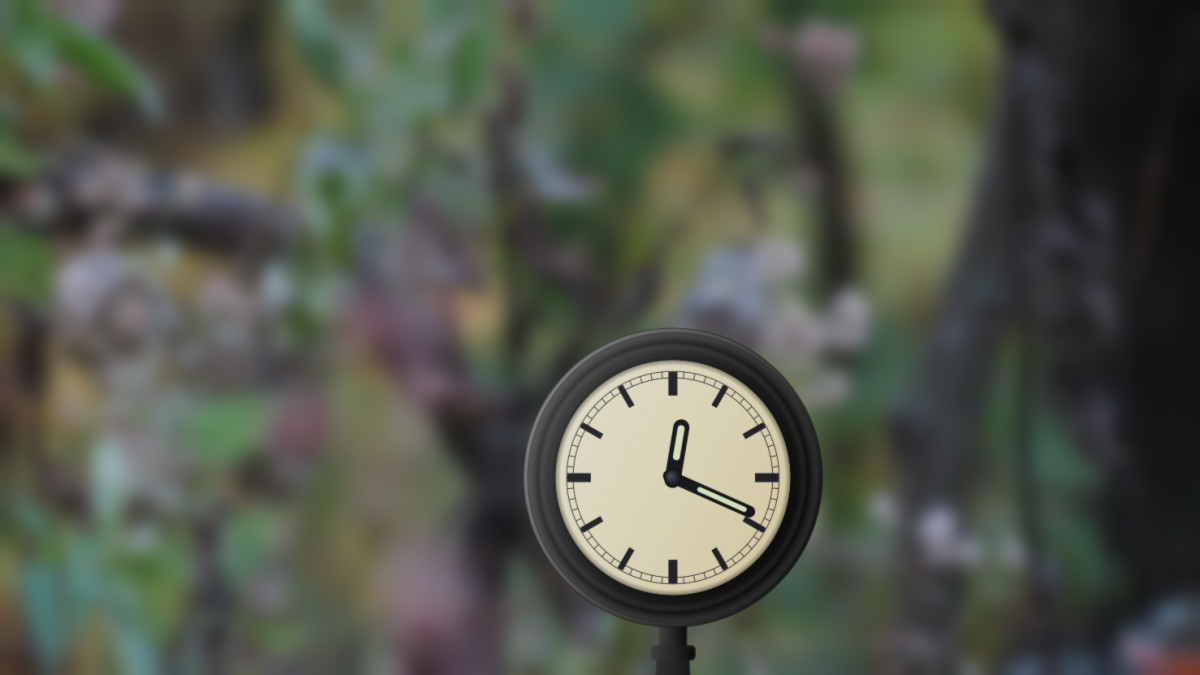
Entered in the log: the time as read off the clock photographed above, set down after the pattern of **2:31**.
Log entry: **12:19**
